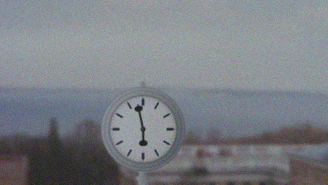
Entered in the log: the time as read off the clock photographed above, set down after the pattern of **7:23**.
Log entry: **5:58**
